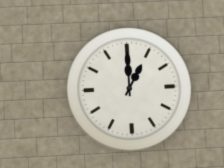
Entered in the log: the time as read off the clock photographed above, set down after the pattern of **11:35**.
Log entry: **1:00**
